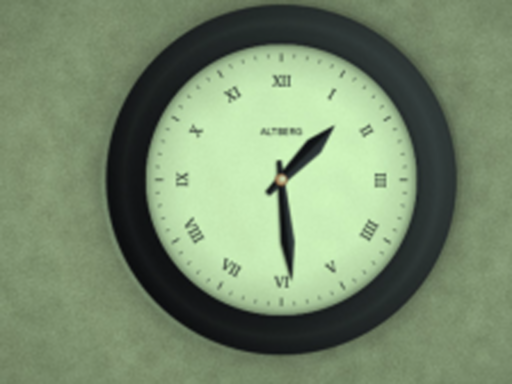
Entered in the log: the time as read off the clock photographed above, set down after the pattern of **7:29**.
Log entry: **1:29**
